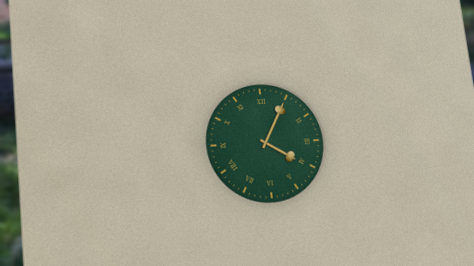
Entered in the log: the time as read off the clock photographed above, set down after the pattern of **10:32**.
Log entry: **4:05**
